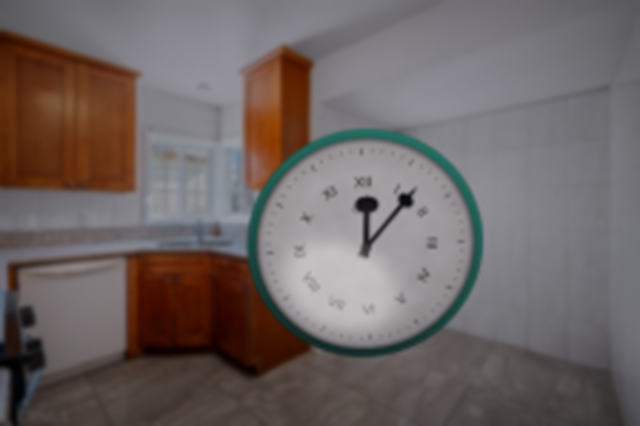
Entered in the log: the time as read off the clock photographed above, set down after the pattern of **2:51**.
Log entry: **12:07**
